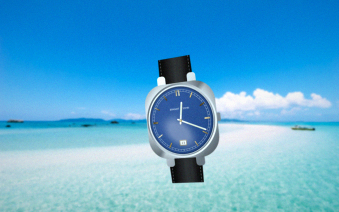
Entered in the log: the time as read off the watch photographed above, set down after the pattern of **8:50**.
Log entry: **12:19**
